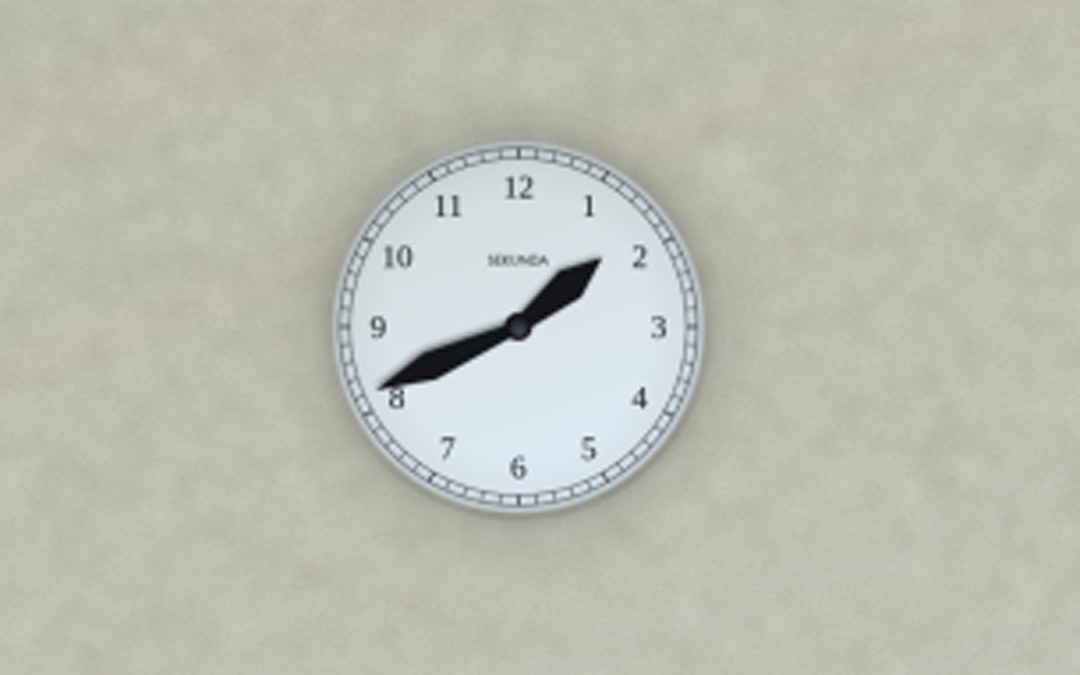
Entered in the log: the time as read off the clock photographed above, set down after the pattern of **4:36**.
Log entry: **1:41**
